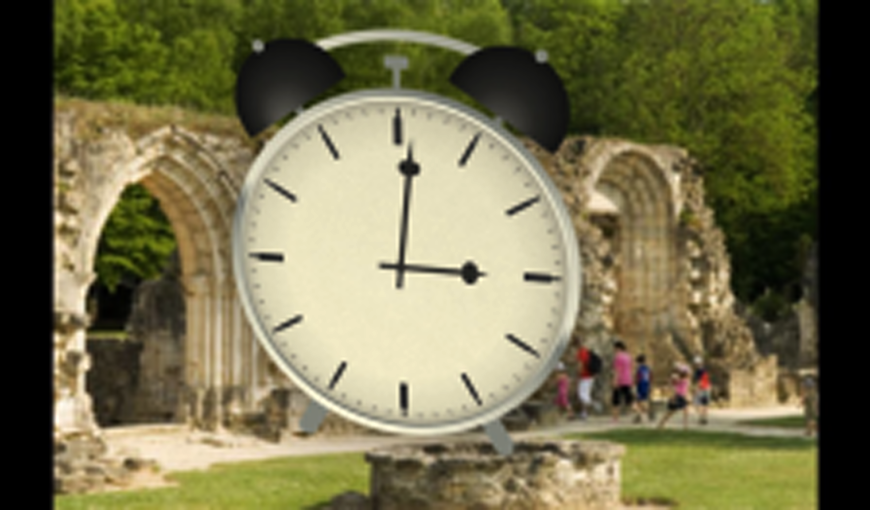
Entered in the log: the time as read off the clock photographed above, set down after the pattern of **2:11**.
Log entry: **3:01**
